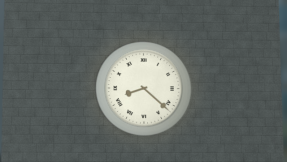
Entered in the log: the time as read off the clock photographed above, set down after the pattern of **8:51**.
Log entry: **8:22**
